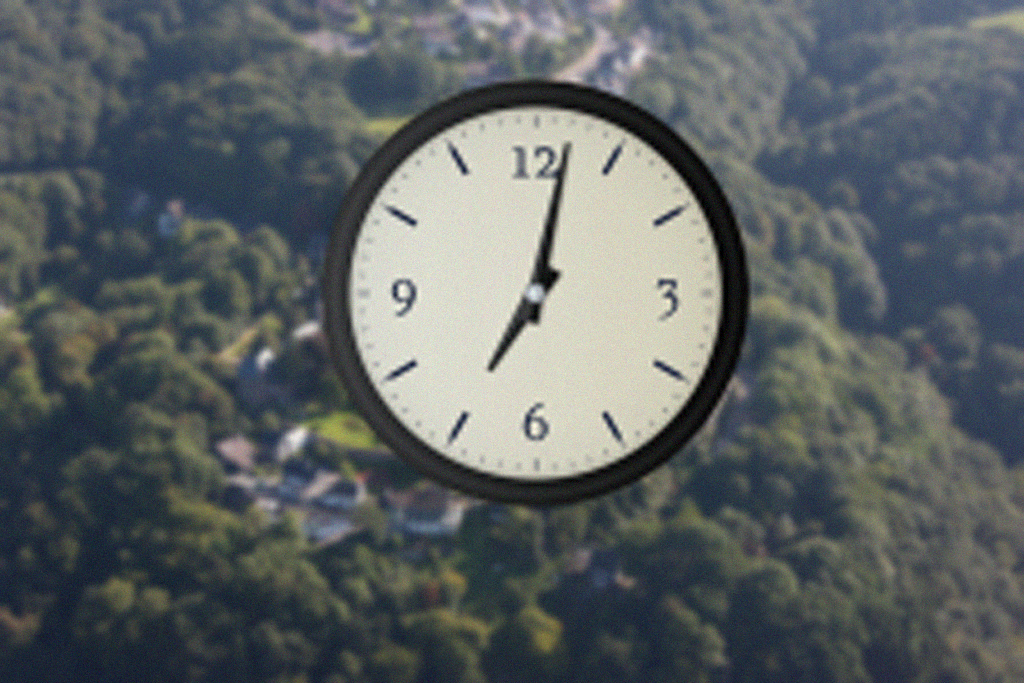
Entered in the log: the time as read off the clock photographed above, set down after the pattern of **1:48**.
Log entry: **7:02**
